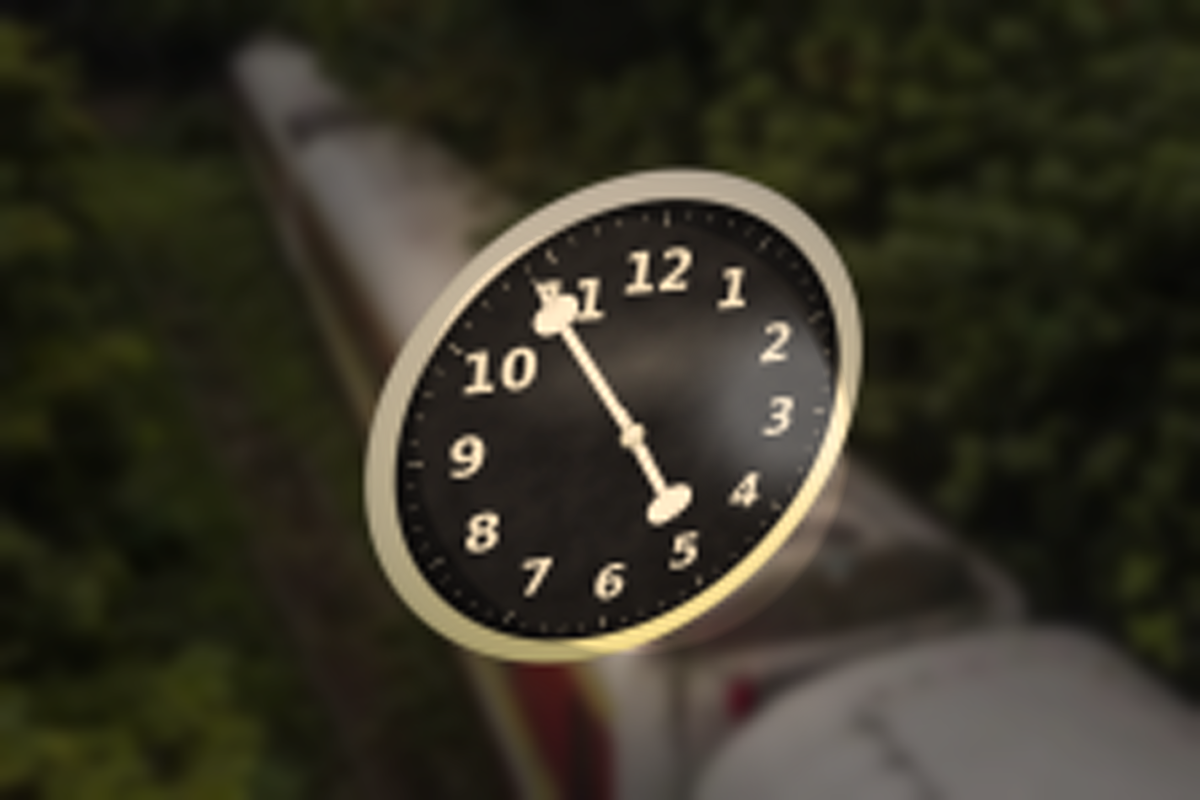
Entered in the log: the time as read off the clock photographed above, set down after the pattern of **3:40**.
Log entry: **4:54**
